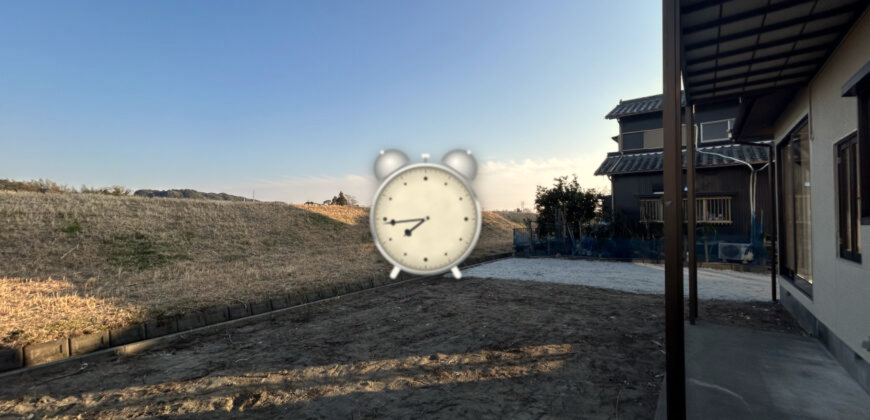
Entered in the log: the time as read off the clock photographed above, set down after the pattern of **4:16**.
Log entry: **7:44**
